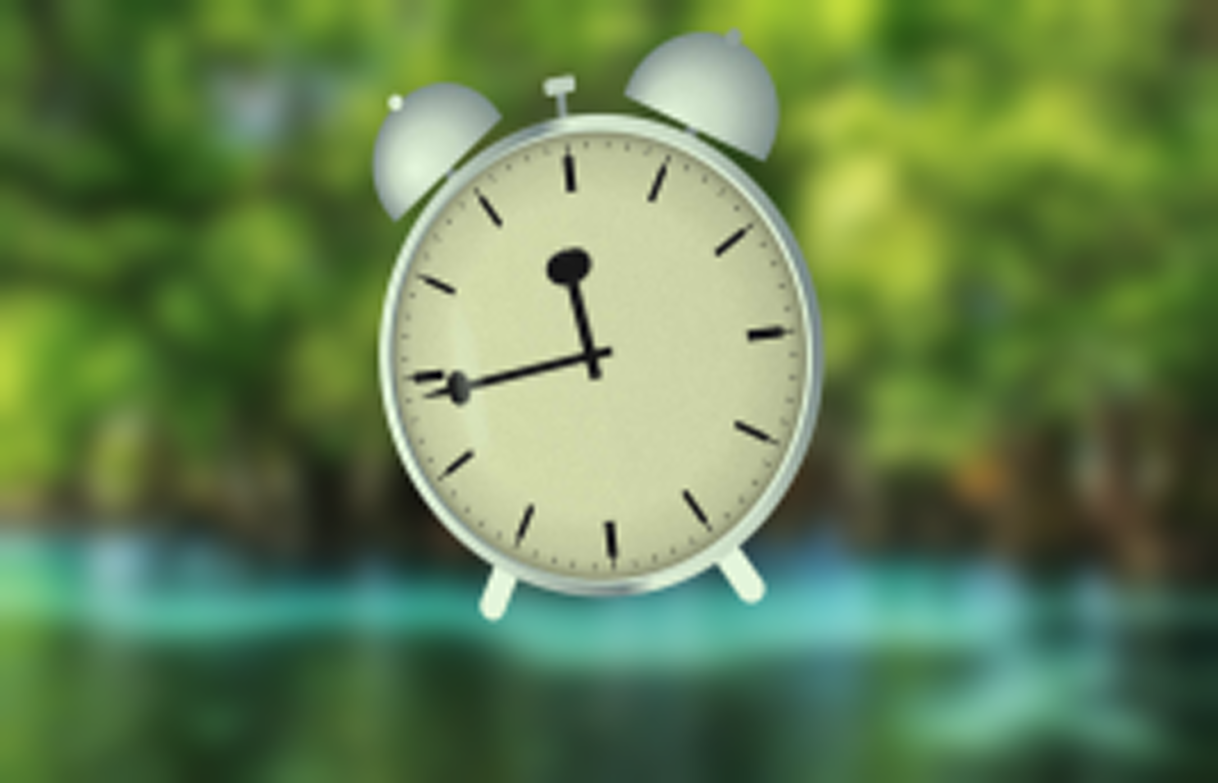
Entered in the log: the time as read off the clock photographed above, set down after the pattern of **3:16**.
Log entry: **11:44**
